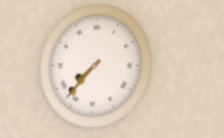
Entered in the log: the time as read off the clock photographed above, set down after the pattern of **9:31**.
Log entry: **7:37**
